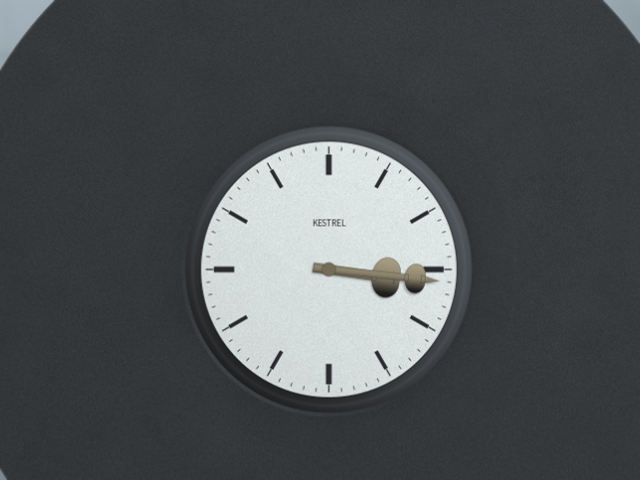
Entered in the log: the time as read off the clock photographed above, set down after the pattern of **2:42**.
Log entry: **3:16**
